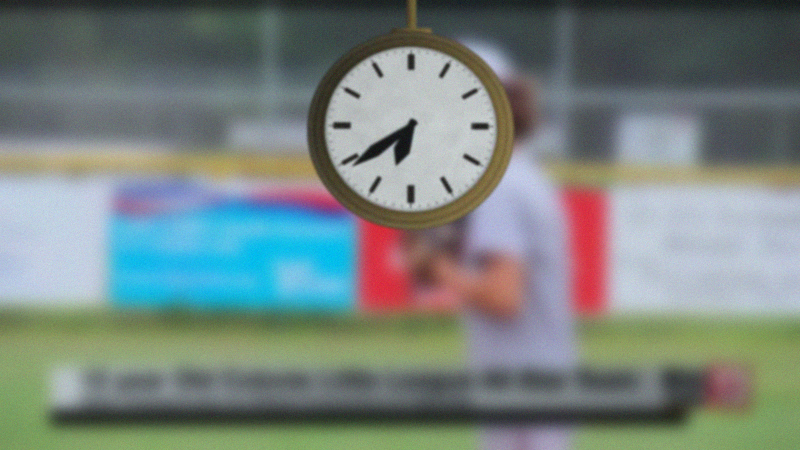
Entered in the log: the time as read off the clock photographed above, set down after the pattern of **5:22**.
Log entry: **6:39**
